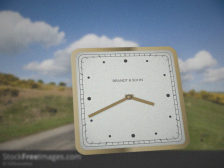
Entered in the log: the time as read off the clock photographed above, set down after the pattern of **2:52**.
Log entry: **3:41**
